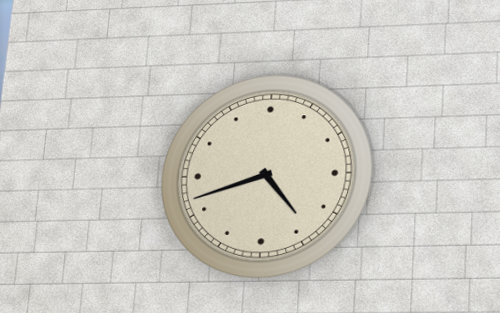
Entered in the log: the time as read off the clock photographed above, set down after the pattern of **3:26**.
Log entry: **4:42**
